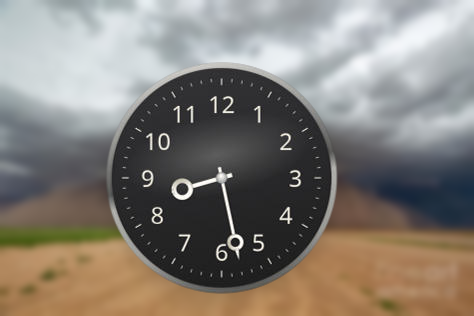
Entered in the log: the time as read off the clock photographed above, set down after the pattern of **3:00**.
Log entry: **8:28**
